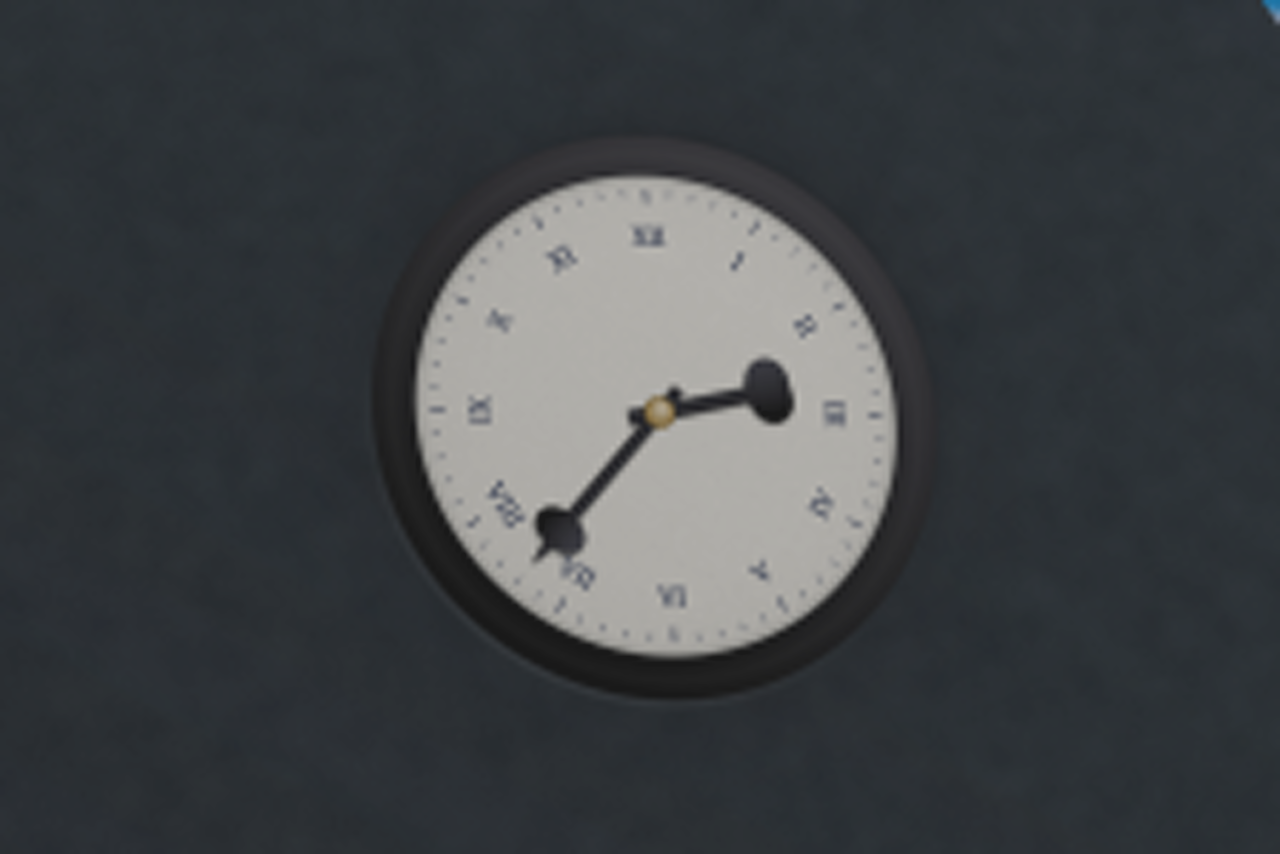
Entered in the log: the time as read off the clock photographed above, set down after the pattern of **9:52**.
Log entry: **2:37**
